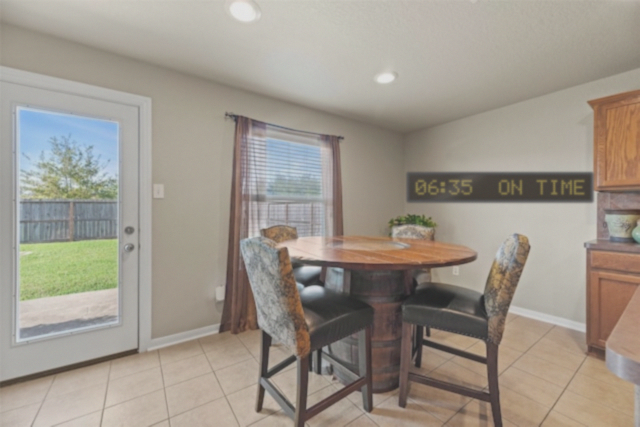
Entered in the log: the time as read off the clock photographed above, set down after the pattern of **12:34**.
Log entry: **6:35**
